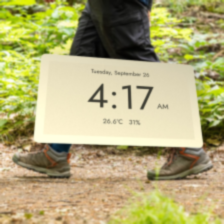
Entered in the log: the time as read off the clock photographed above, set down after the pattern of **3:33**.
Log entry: **4:17**
